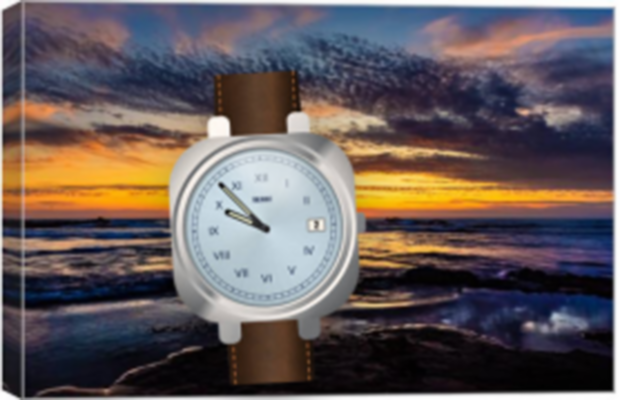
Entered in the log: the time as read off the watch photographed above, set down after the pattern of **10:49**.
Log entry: **9:53**
